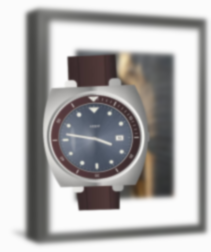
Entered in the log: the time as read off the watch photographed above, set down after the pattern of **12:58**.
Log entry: **3:47**
